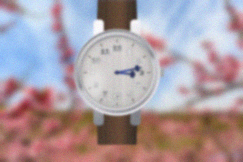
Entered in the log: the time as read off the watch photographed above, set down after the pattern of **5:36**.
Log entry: **3:13**
